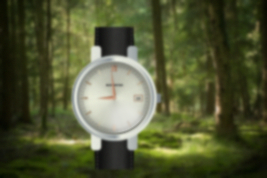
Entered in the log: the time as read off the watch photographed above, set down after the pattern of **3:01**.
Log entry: **8:59**
